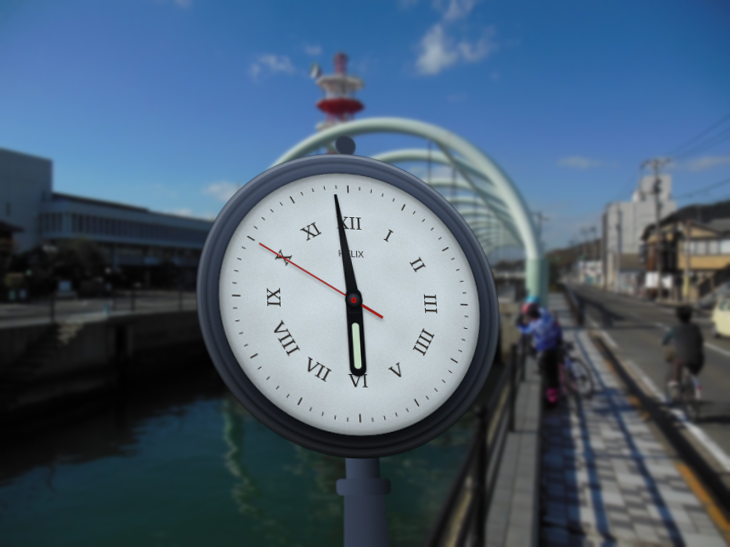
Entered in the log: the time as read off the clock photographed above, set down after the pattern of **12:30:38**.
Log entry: **5:58:50**
